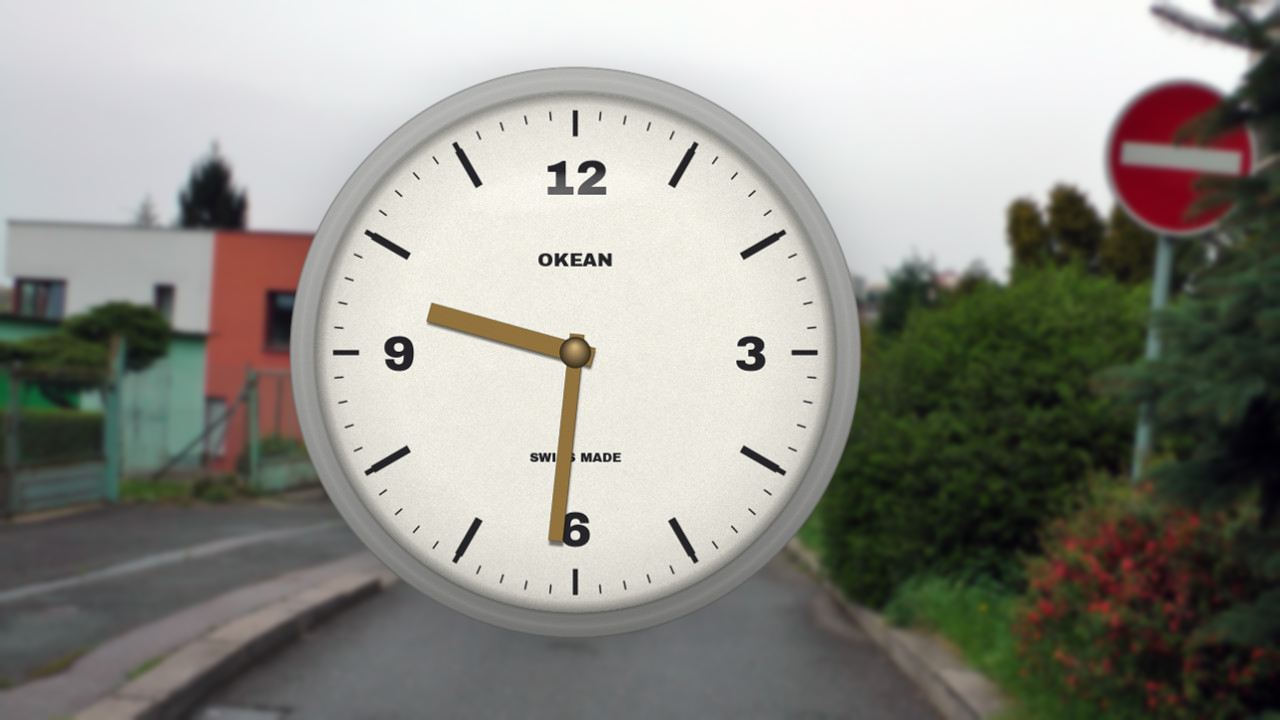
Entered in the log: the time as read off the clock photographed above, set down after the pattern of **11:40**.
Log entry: **9:31**
